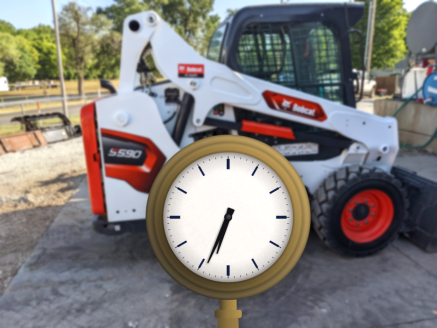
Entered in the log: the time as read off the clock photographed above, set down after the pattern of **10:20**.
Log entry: **6:34**
